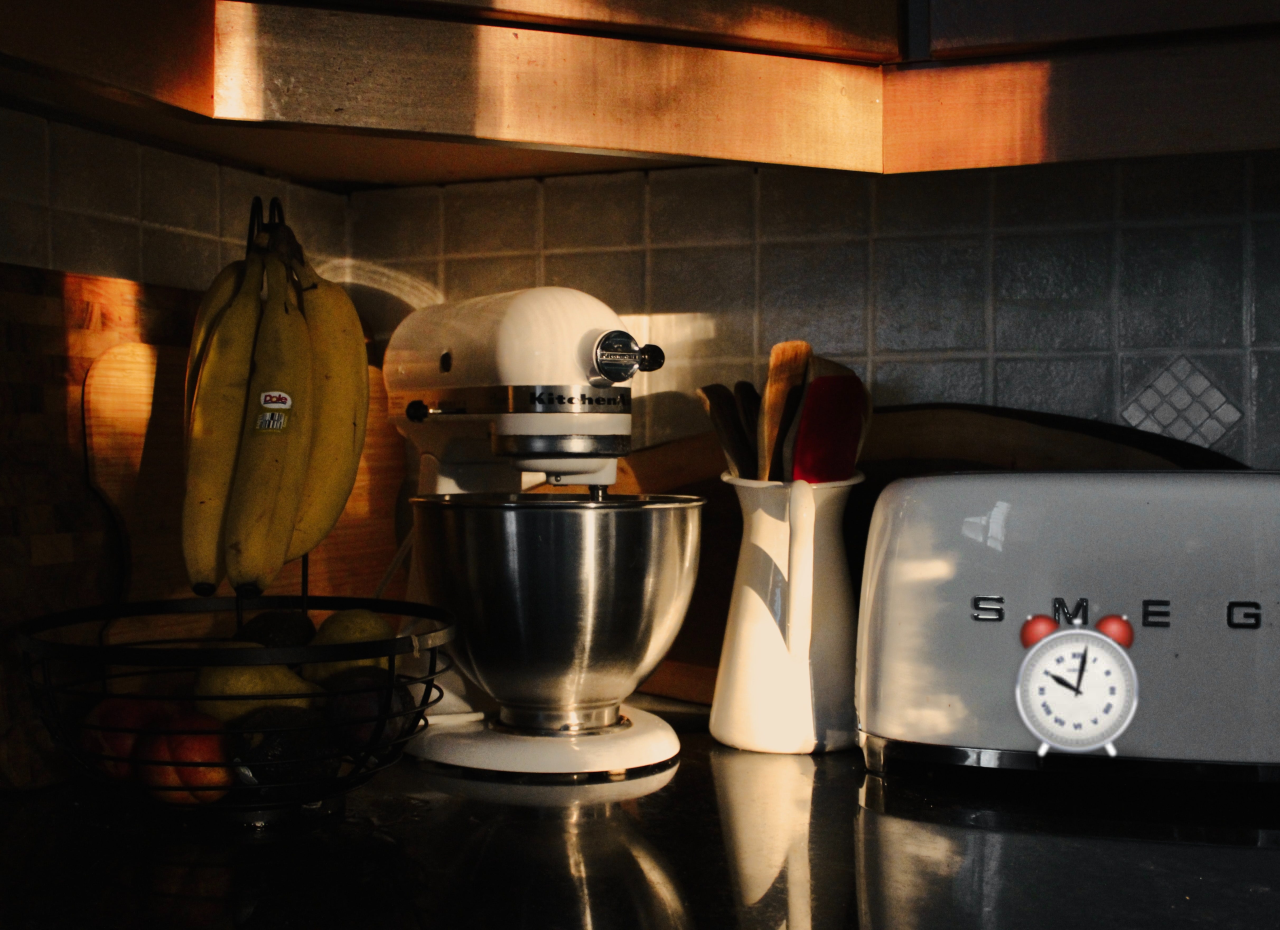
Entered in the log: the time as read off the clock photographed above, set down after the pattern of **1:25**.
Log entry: **10:02**
